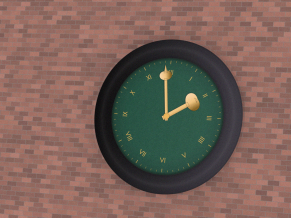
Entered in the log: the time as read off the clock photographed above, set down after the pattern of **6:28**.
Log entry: **1:59**
